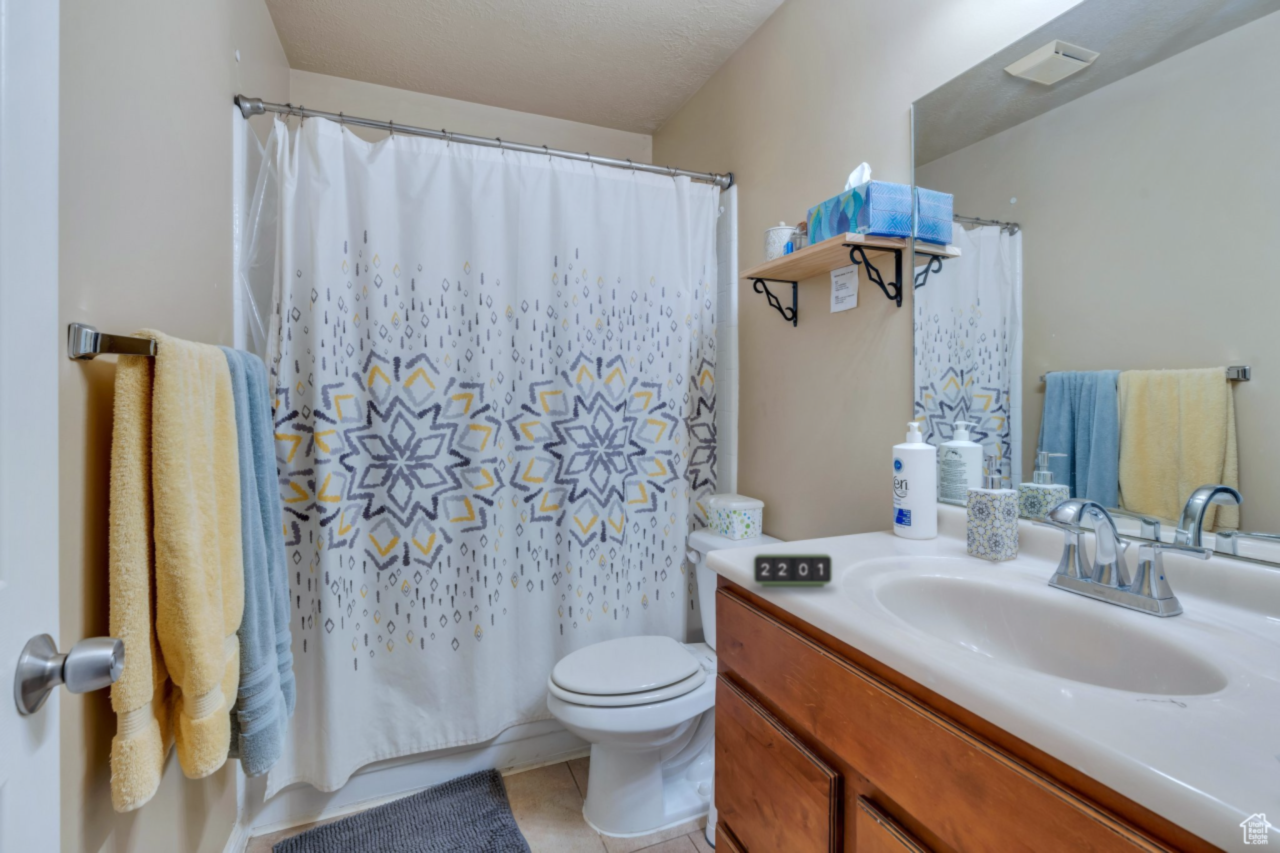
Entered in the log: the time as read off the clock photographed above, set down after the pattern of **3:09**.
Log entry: **22:01**
